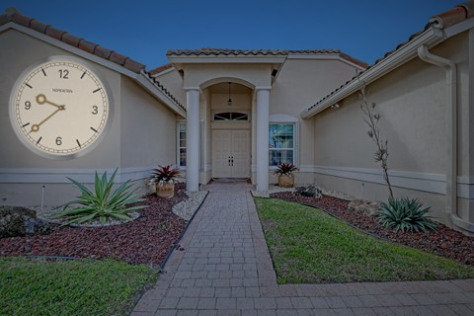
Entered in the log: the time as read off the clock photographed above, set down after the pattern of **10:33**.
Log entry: **9:38**
